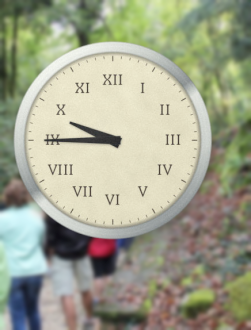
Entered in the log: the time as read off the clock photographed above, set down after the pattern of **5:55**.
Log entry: **9:45**
